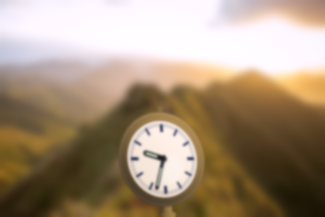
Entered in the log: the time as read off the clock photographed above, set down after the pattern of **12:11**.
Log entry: **9:33**
